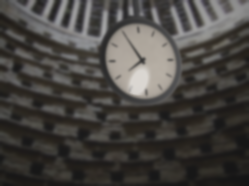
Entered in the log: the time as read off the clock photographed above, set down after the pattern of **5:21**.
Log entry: **7:55**
